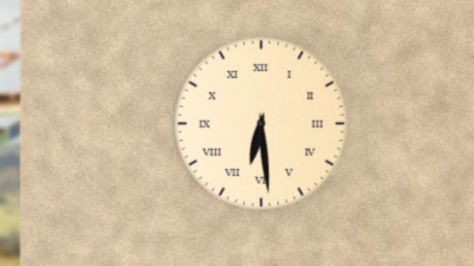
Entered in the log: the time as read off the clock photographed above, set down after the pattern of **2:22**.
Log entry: **6:29**
